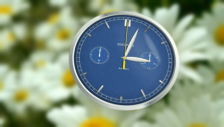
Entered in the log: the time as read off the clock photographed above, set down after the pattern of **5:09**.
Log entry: **3:03**
